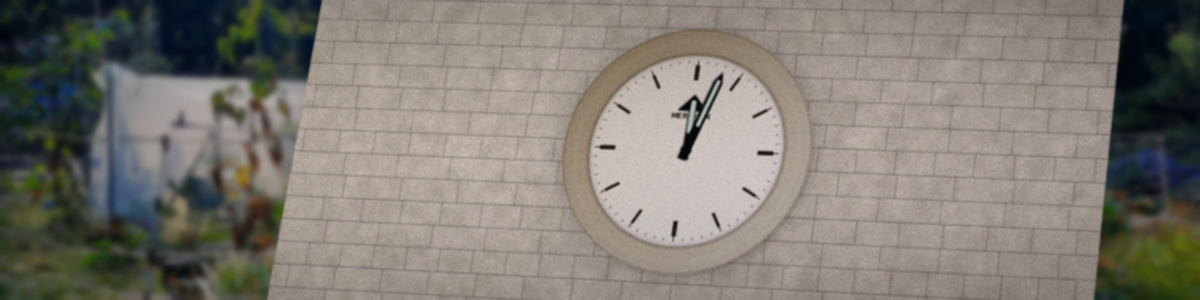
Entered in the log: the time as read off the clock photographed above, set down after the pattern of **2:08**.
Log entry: **12:03**
